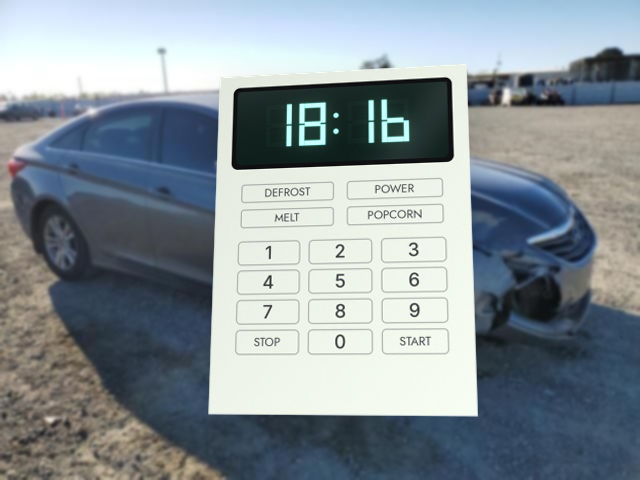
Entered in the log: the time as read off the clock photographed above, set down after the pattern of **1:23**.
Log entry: **18:16**
